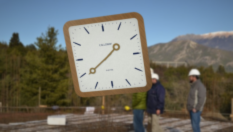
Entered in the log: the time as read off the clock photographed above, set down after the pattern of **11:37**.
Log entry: **1:39**
